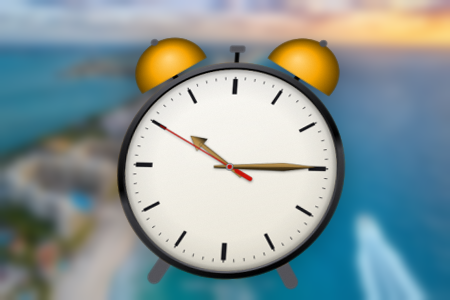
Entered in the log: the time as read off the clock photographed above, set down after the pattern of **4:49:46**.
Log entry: **10:14:50**
